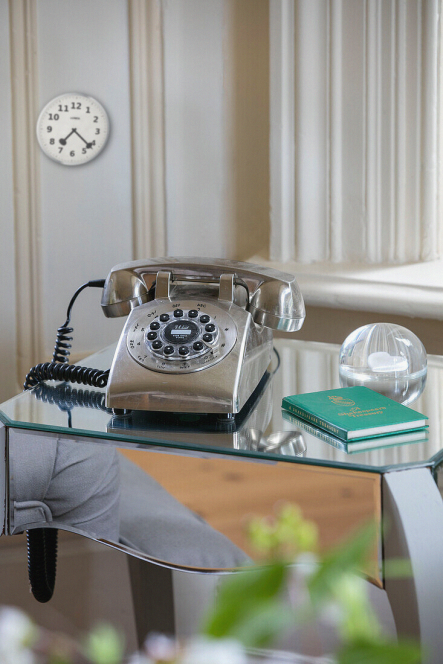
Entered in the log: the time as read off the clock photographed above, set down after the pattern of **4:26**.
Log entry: **7:22**
